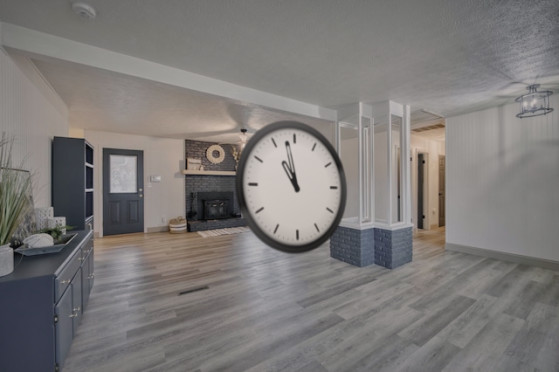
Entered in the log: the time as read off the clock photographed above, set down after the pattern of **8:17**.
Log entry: **10:58**
